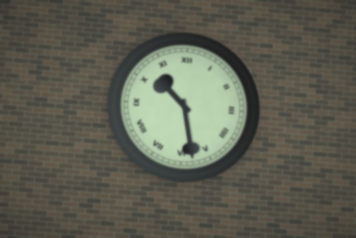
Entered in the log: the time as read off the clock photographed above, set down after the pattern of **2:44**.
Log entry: **10:28**
